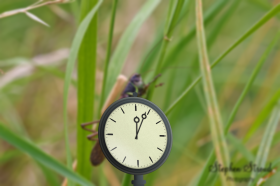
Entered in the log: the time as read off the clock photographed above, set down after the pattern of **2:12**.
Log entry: **12:04**
